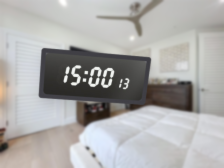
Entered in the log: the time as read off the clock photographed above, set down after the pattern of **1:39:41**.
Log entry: **15:00:13**
